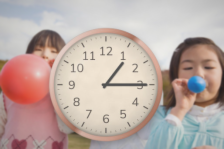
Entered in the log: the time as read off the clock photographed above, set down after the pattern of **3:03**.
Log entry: **1:15**
